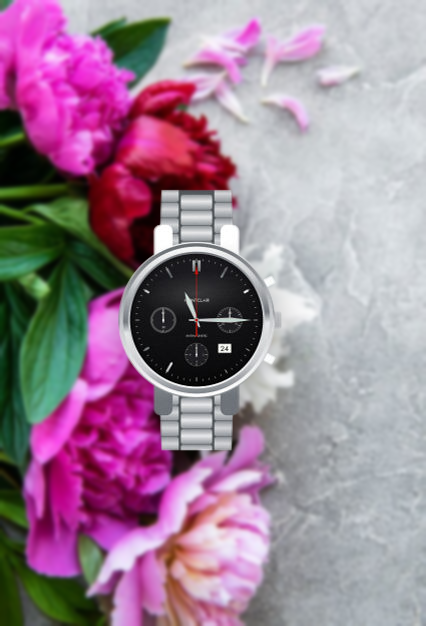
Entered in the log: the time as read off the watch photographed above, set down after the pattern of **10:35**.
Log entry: **11:15**
